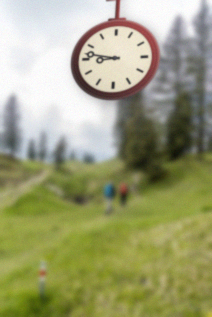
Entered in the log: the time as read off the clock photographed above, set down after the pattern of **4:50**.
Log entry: **8:47**
